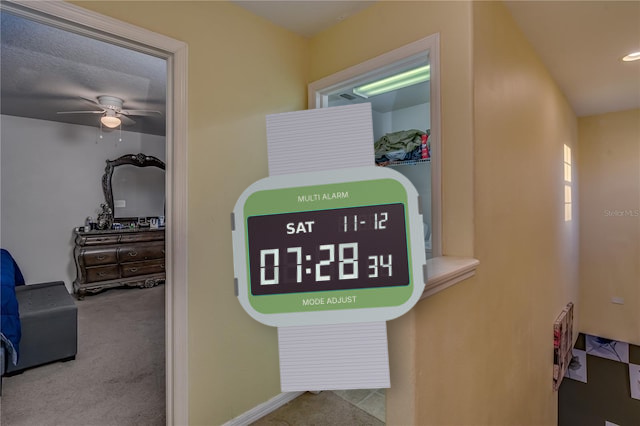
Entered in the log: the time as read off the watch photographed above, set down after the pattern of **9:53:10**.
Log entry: **7:28:34**
